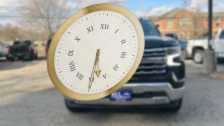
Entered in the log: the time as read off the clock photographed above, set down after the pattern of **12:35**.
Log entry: **5:30**
